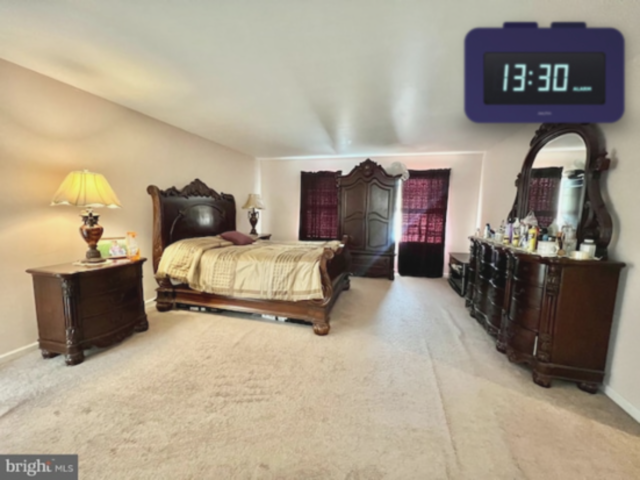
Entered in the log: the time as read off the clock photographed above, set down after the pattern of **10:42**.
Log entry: **13:30**
